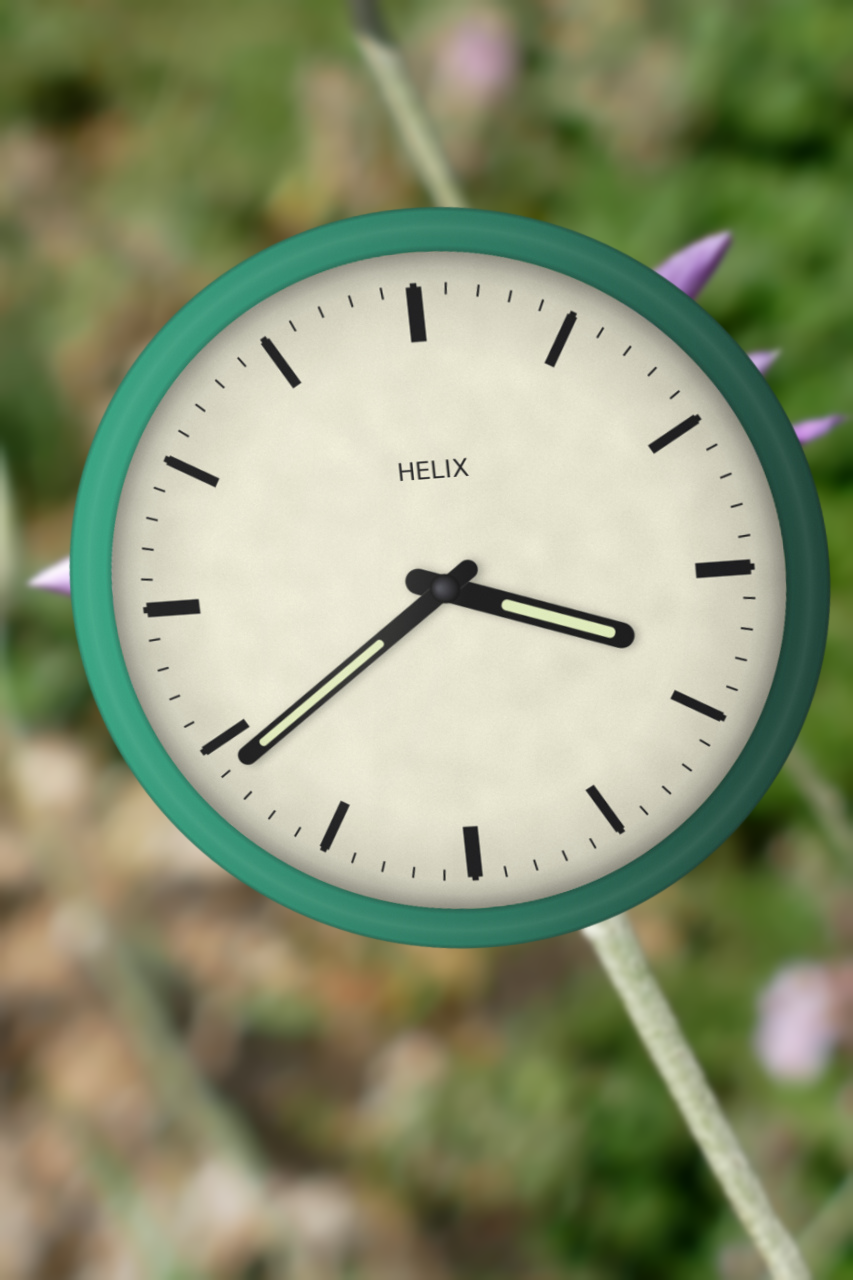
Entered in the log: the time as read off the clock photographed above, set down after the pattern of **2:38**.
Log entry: **3:39**
